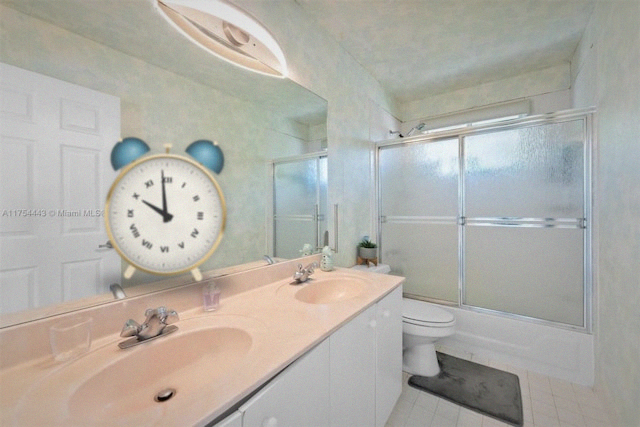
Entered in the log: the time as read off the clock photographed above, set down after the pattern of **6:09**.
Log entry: **9:59**
